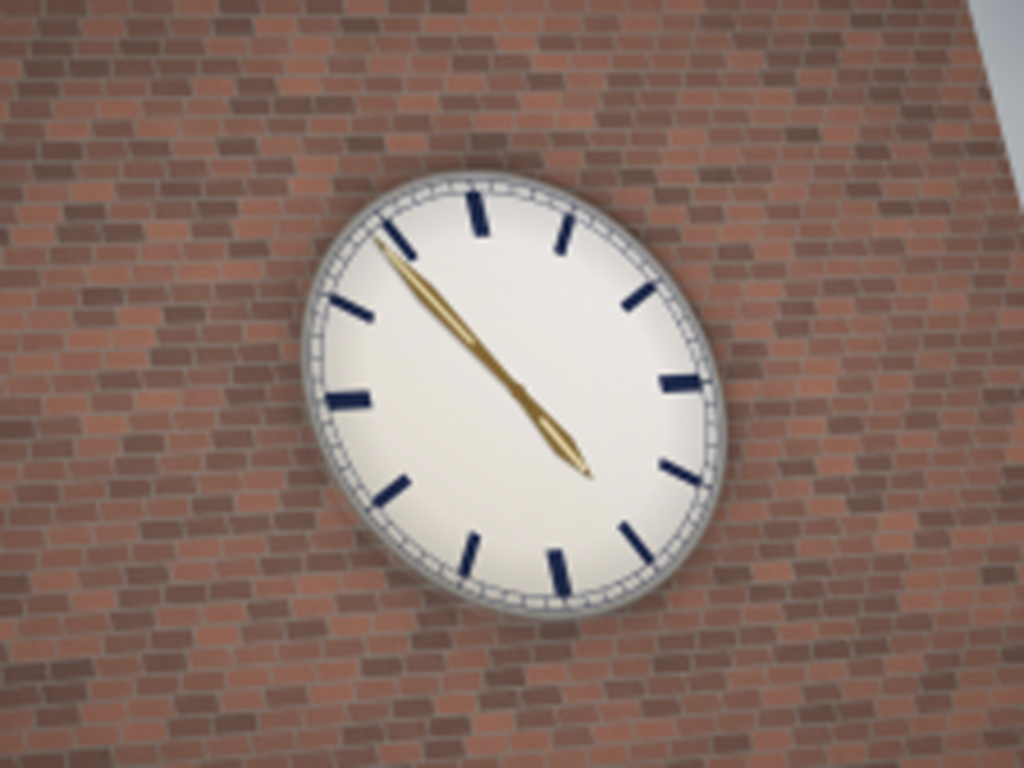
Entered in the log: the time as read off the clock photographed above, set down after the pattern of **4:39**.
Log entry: **4:54**
